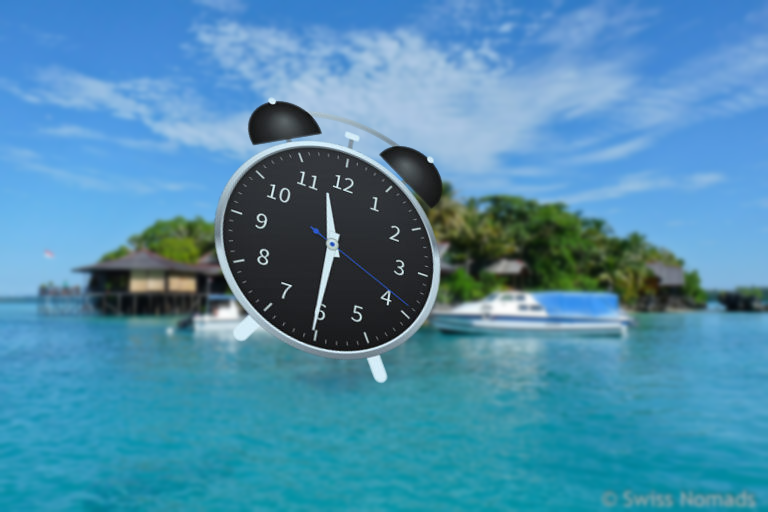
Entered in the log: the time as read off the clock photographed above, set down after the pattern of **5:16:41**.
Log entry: **11:30:19**
